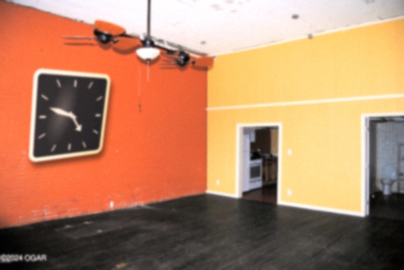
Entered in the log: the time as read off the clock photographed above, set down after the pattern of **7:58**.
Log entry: **4:48**
